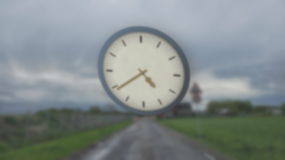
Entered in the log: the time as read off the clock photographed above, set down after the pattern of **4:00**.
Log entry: **4:39**
